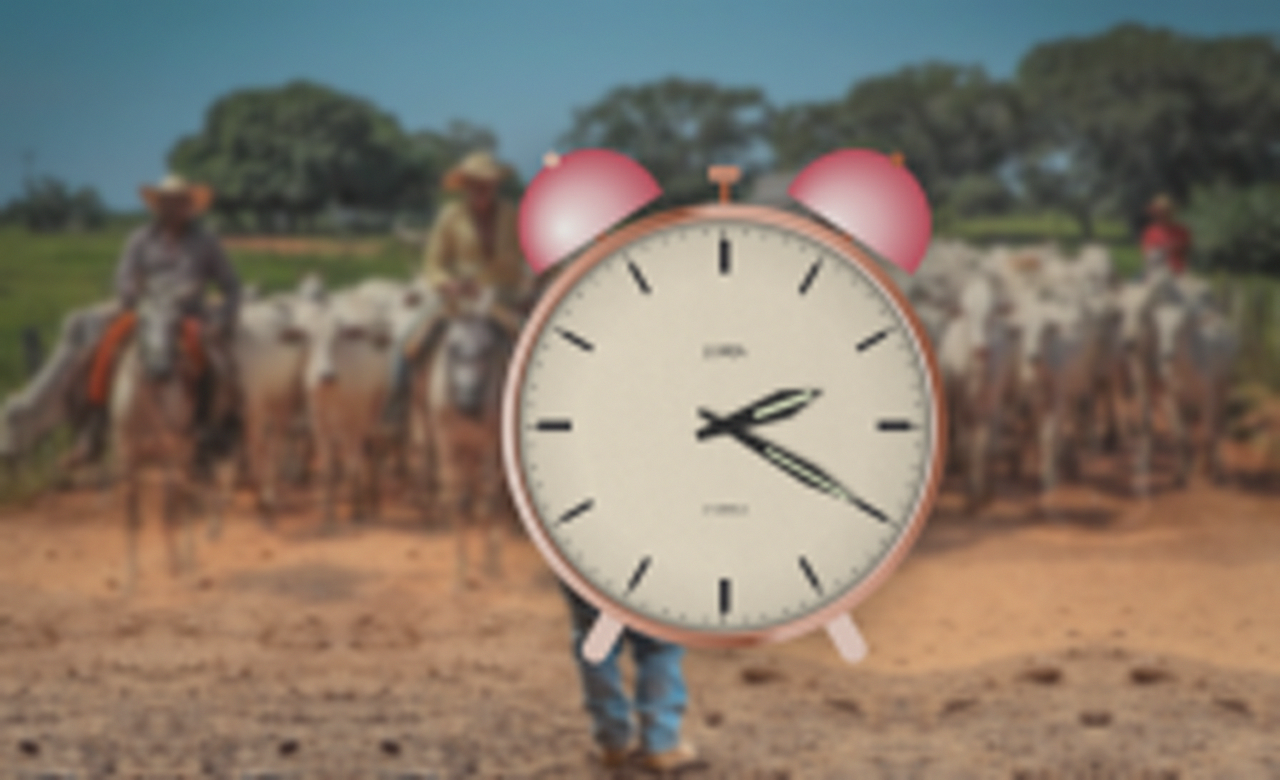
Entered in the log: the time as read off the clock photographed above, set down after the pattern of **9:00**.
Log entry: **2:20**
